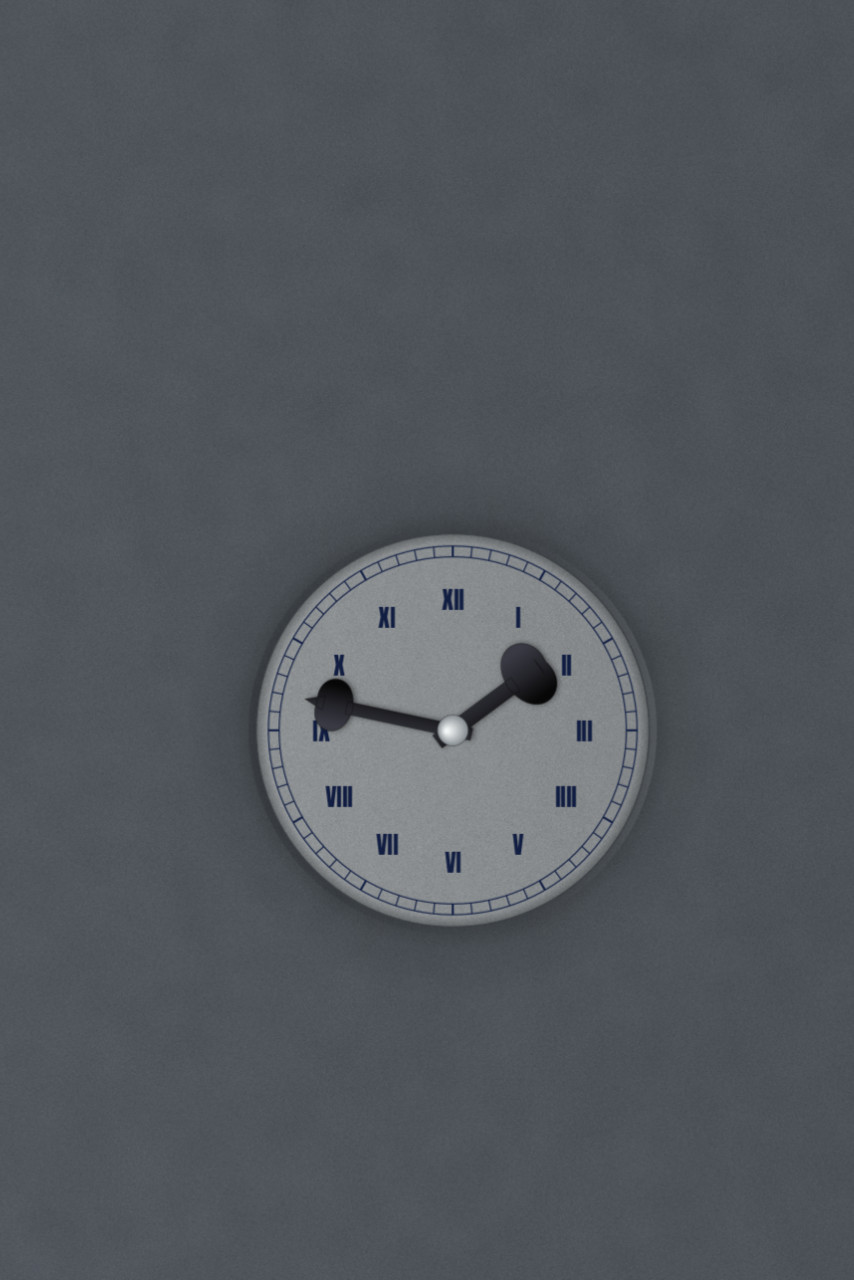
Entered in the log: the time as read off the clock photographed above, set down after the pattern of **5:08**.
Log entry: **1:47**
